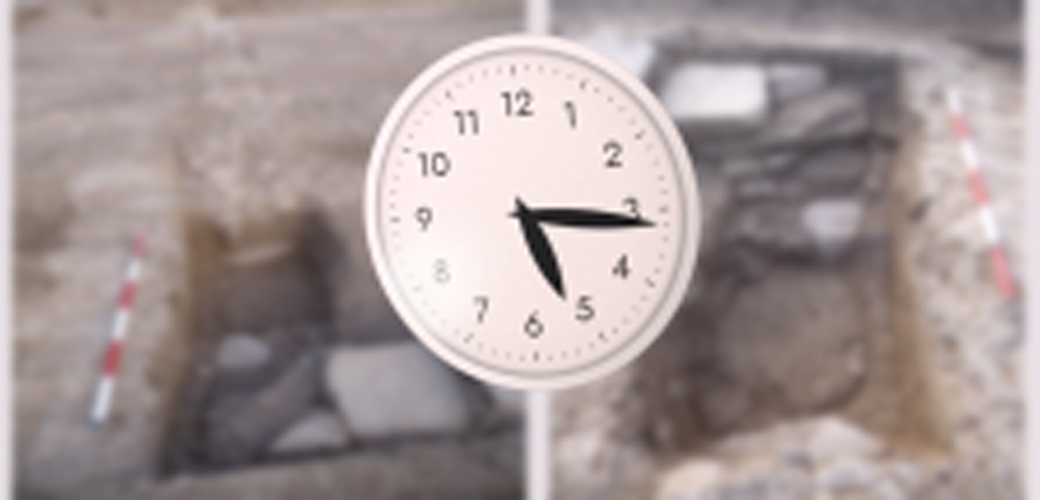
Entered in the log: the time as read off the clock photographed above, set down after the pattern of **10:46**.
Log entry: **5:16**
